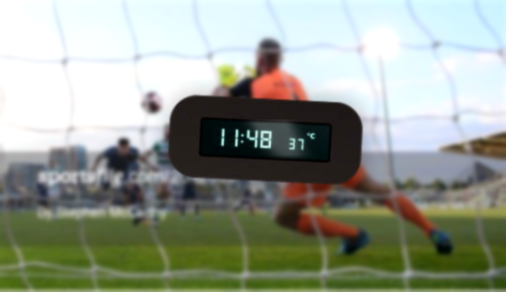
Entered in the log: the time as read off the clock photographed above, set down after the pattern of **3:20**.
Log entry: **11:48**
